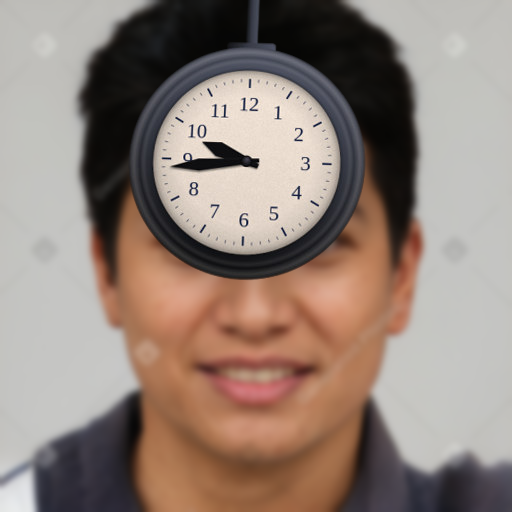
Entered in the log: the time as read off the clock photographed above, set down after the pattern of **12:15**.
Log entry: **9:44**
